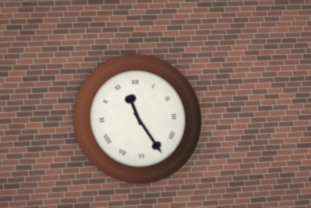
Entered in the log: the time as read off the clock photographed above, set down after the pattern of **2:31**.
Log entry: **11:25**
